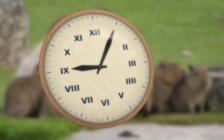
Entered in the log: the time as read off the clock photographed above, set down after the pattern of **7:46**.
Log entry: **9:05**
